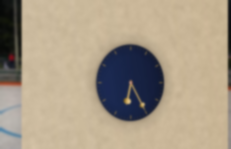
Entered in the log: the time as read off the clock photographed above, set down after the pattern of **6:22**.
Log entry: **6:25**
